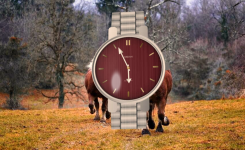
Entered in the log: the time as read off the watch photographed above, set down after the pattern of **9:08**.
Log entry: **5:56**
